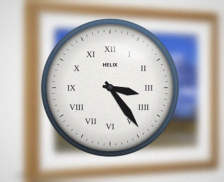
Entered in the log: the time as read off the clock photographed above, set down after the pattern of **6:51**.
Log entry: **3:24**
